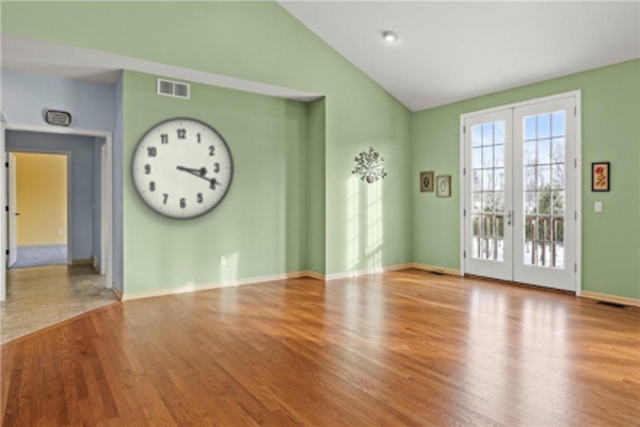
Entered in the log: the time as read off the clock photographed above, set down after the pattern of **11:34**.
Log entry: **3:19**
